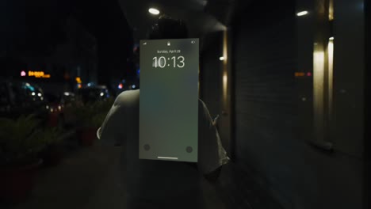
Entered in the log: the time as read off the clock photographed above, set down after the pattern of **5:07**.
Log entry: **10:13**
